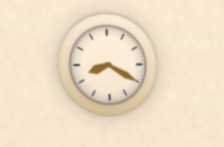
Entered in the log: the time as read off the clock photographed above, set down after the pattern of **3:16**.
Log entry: **8:20**
